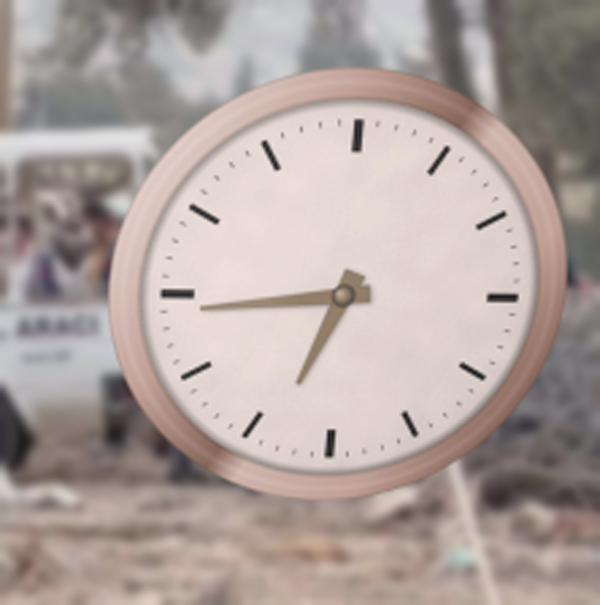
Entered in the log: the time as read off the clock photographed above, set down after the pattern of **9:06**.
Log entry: **6:44**
